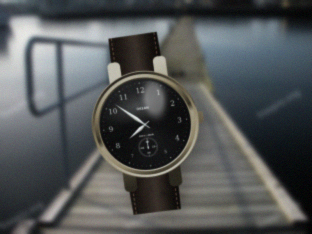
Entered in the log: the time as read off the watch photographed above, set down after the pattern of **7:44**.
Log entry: **7:52**
